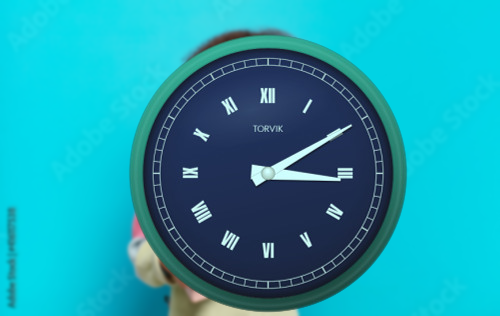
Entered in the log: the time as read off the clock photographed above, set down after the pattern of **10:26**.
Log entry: **3:10**
